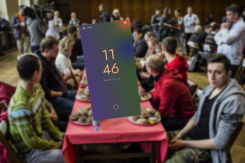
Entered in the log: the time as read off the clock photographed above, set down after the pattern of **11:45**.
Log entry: **11:46**
